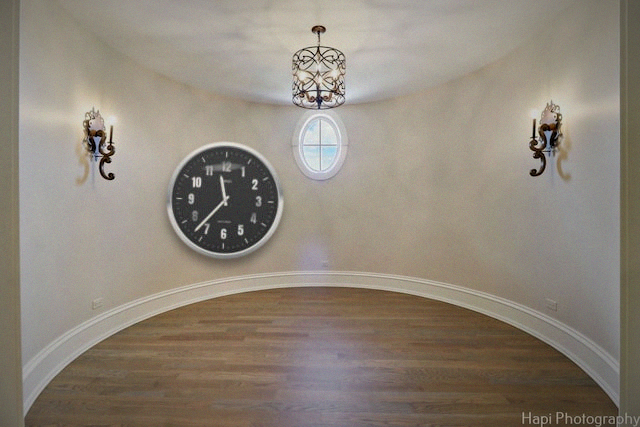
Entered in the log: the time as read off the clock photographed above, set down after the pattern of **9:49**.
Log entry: **11:37**
